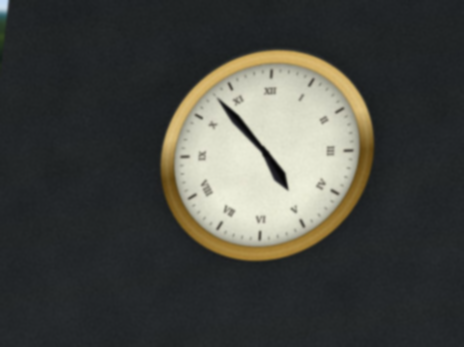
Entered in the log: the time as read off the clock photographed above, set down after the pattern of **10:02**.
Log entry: **4:53**
